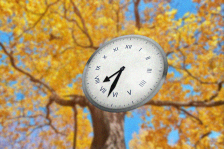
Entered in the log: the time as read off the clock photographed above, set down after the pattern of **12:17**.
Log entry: **7:32**
